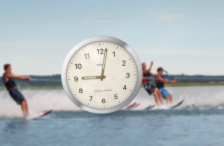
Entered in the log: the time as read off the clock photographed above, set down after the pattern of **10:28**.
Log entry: **9:02**
